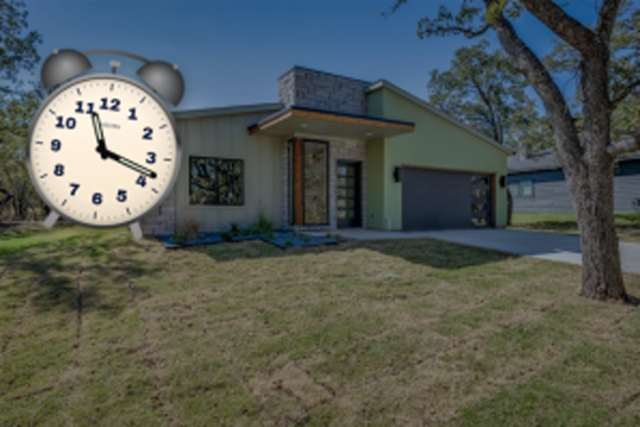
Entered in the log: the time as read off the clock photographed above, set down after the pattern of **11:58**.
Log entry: **11:18**
